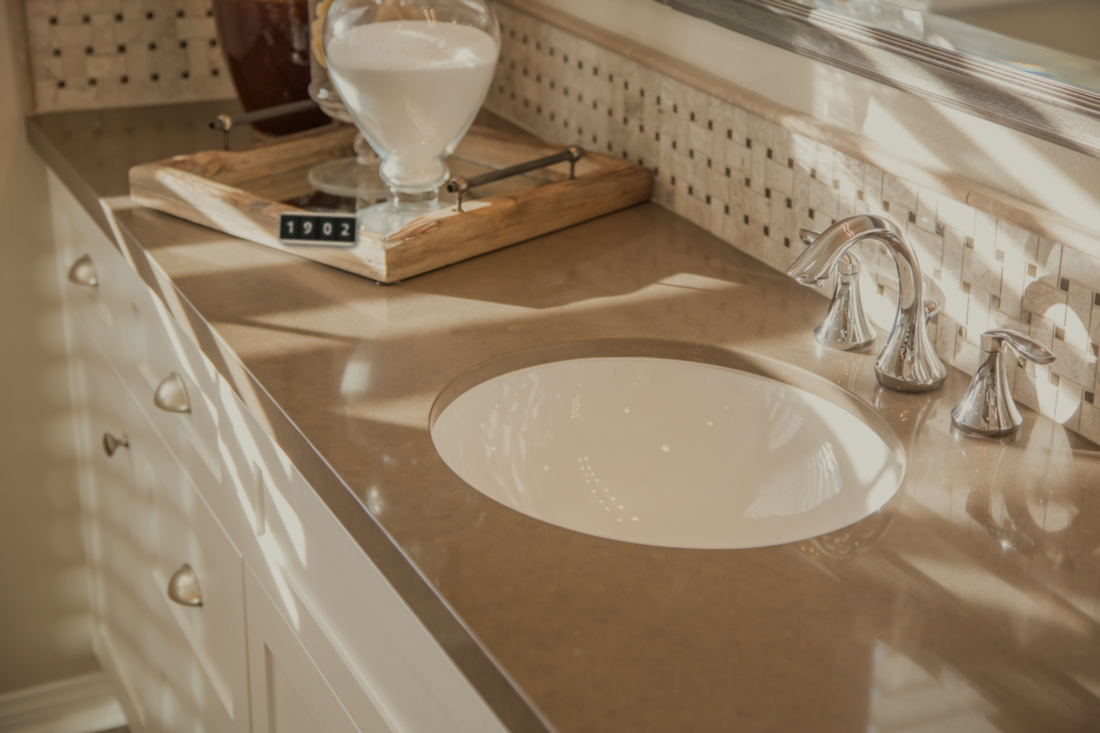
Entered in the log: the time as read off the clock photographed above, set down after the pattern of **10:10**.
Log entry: **19:02**
